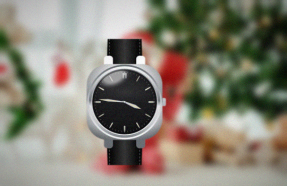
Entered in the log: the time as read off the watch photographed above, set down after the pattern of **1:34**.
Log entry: **3:46**
